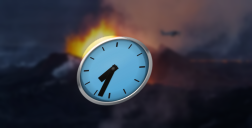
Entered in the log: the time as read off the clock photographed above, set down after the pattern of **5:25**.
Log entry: **7:33**
